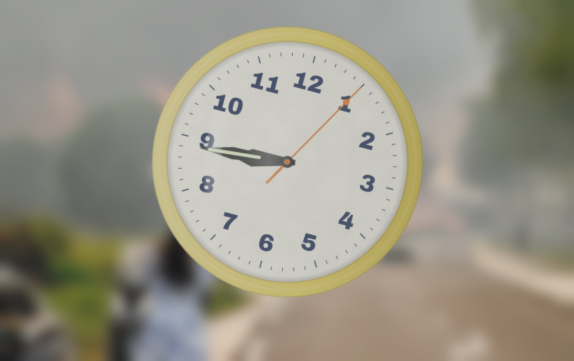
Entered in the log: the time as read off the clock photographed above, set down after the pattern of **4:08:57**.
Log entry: **8:44:05**
